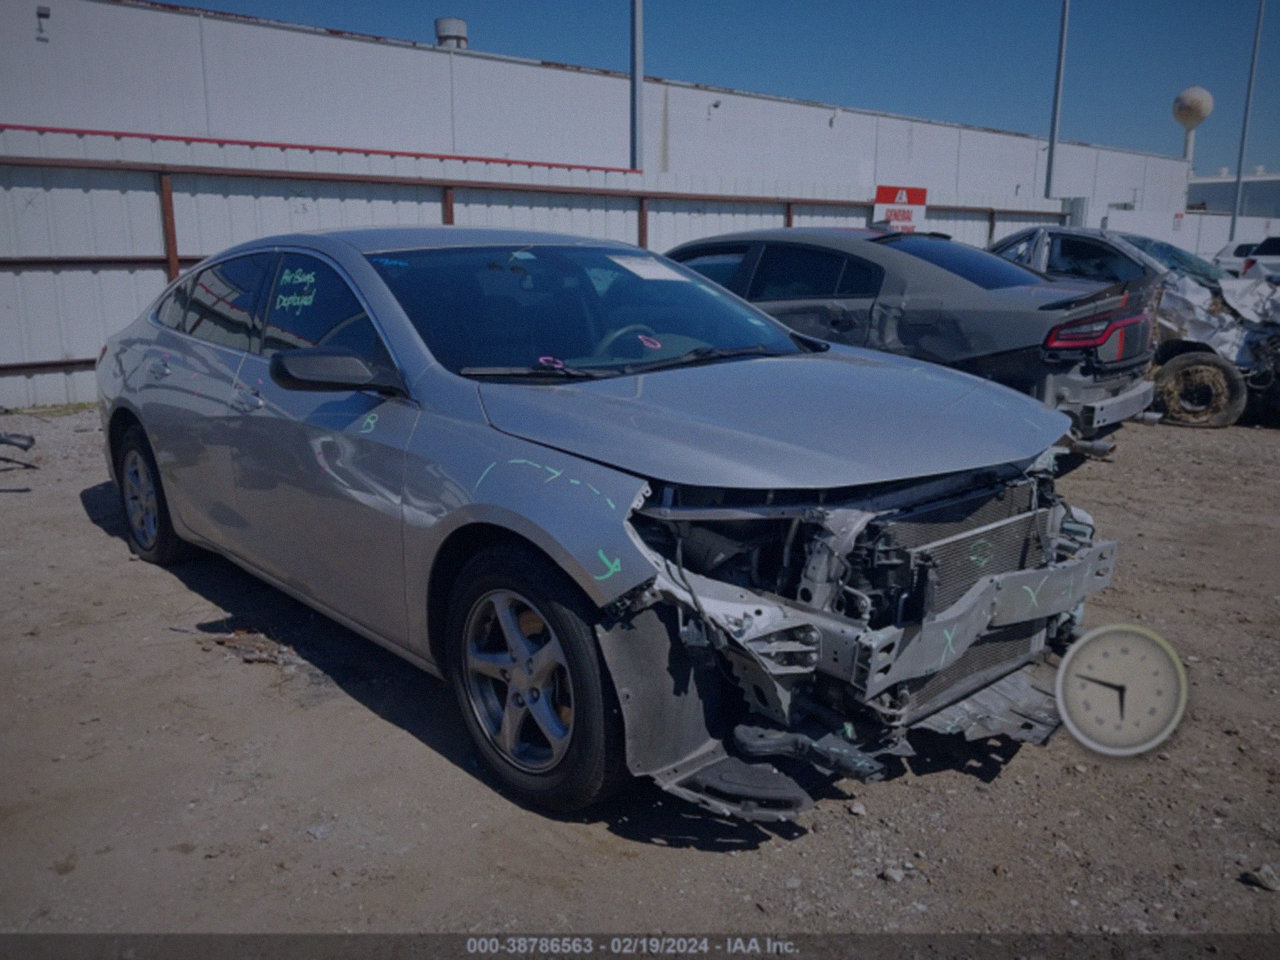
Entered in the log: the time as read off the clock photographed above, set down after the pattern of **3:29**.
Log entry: **5:47**
